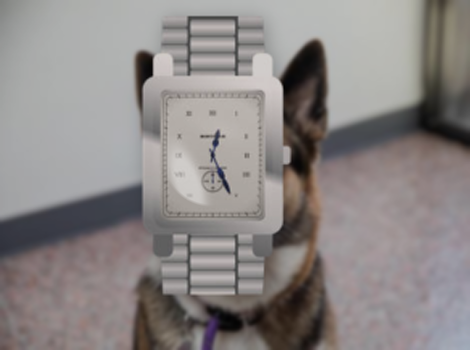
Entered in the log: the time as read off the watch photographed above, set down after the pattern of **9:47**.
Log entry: **12:26**
